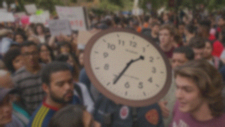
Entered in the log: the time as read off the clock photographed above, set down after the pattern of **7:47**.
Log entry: **1:34**
